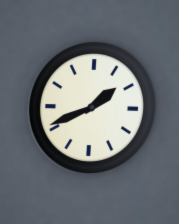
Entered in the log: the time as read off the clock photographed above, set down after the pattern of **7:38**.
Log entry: **1:41**
